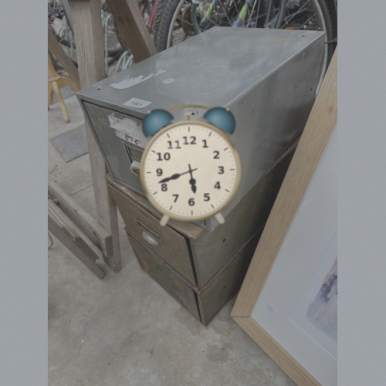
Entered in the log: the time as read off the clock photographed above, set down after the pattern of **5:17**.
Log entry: **5:42**
